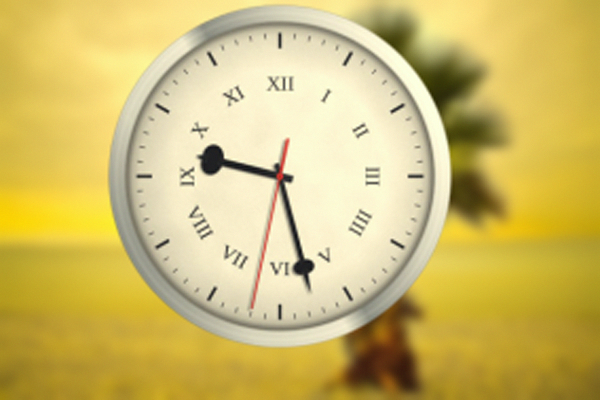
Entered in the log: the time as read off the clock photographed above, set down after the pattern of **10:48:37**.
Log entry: **9:27:32**
